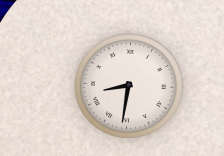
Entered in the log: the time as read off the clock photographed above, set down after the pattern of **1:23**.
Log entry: **8:31**
